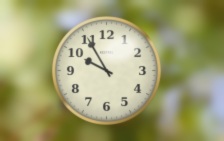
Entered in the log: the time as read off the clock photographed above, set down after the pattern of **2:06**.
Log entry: **9:55**
